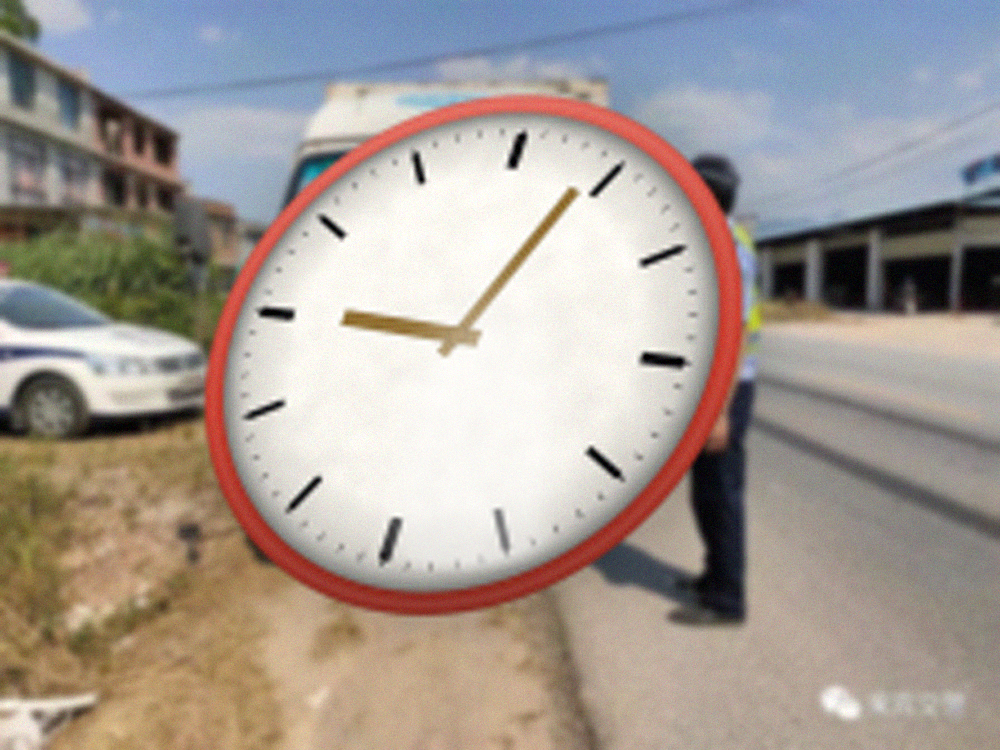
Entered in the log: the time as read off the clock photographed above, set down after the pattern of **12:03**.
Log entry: **9:04**
